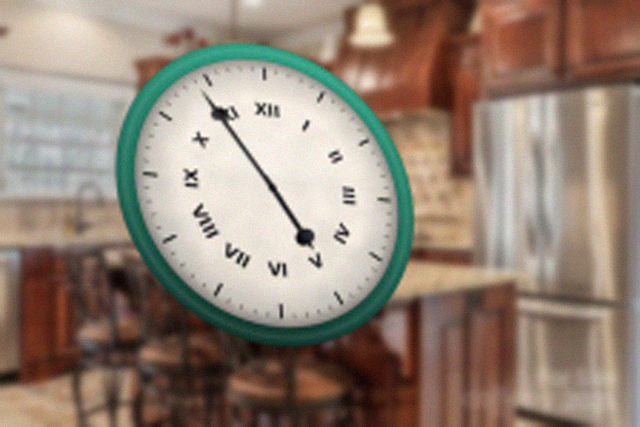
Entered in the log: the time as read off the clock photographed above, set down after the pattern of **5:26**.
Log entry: **4:54**
